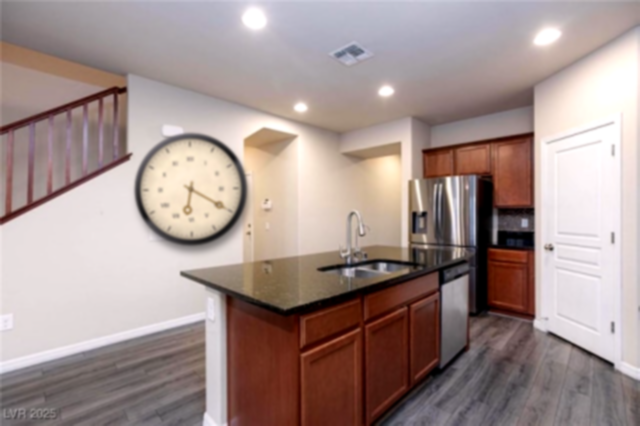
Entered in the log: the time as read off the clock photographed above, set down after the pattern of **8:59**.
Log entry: **6:20**
